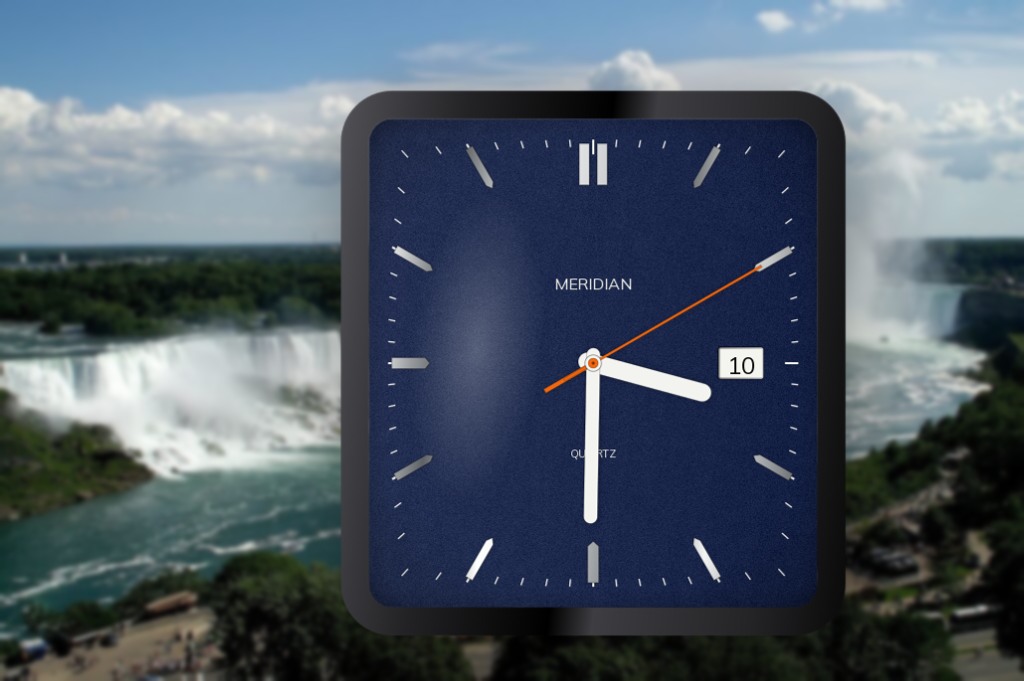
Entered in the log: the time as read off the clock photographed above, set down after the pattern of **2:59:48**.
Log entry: **3:30:10**
